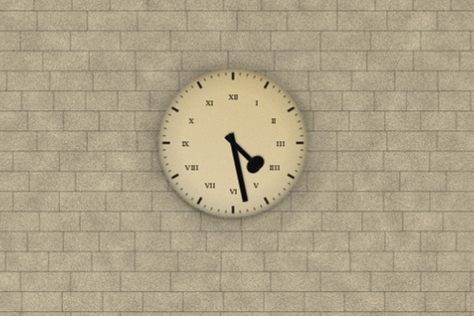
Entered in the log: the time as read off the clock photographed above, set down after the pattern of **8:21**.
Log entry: **4:28**
